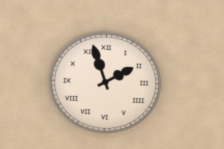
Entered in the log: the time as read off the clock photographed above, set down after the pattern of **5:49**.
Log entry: **1:57**
